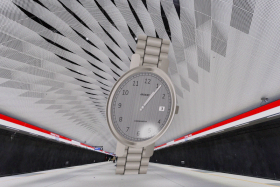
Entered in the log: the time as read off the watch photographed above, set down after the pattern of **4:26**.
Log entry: **1:06**
